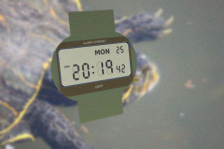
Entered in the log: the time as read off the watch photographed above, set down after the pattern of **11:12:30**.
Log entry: **20:19:42**
